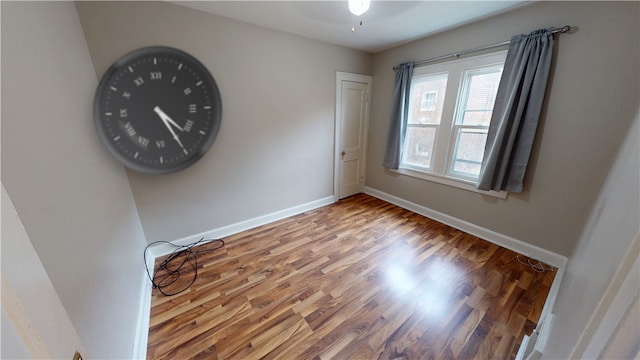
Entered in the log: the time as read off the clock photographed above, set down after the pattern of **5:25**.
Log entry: **4:25**
